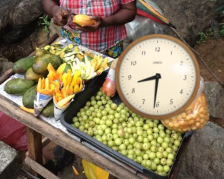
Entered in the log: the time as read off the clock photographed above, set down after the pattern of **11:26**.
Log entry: **8:31**
